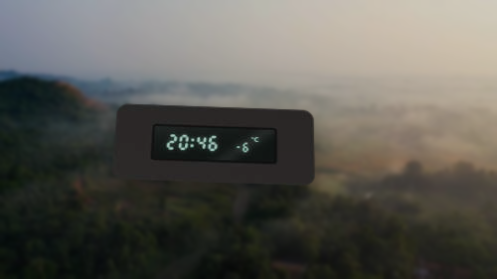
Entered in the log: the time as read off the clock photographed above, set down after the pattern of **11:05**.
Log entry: **20:46**
